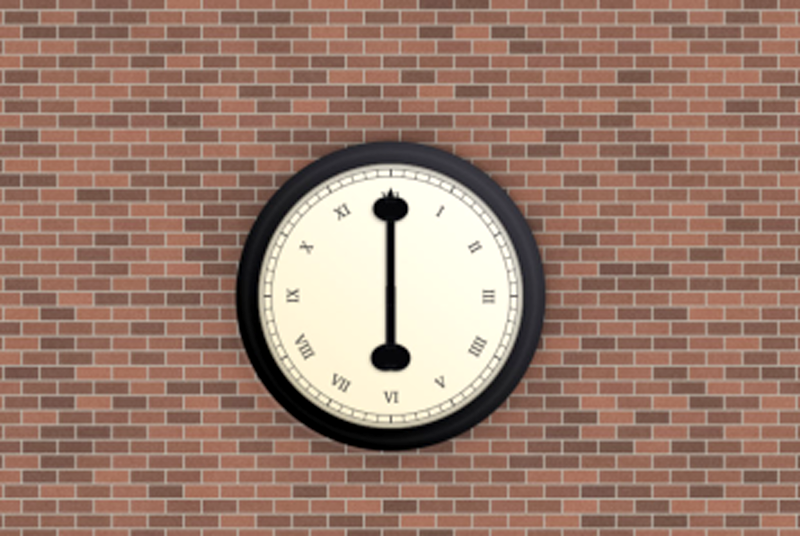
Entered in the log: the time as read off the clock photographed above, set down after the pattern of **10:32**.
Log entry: **6:00**
